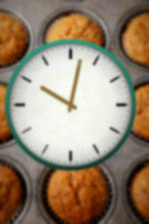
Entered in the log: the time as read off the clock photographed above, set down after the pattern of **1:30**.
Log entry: **10:02**
